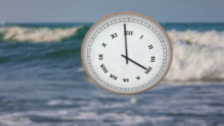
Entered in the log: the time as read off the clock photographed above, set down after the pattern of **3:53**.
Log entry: **3:59**
